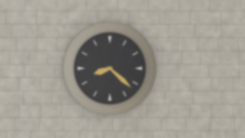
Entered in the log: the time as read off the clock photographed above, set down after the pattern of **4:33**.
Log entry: **8:22**
